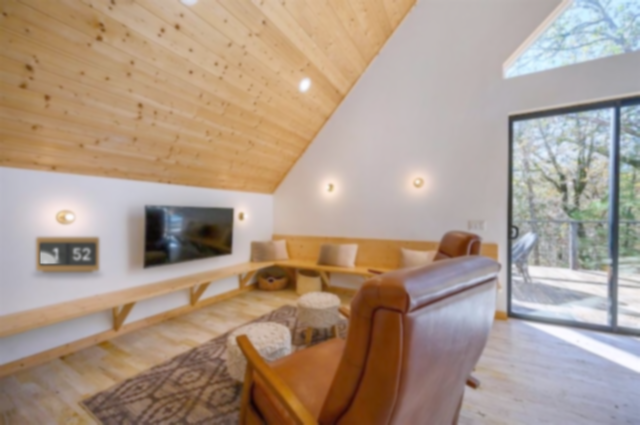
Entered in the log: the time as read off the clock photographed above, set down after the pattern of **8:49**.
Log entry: **1:52**
